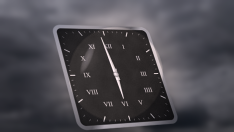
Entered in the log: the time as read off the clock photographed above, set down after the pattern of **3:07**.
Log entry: **5:59**
